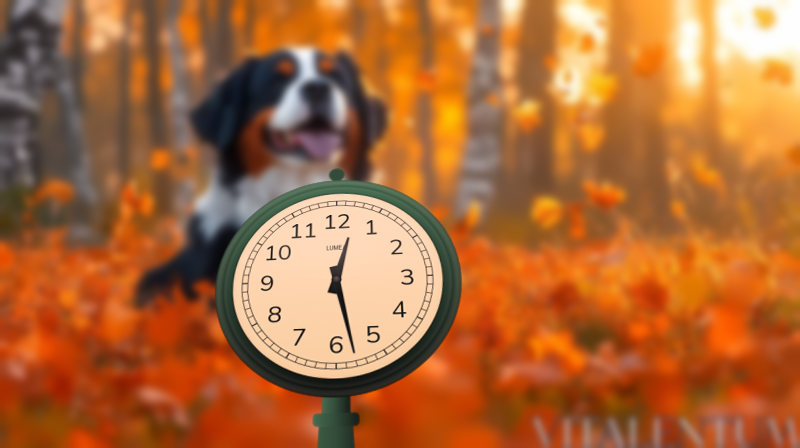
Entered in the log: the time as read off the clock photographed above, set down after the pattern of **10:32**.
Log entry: **12:28**
